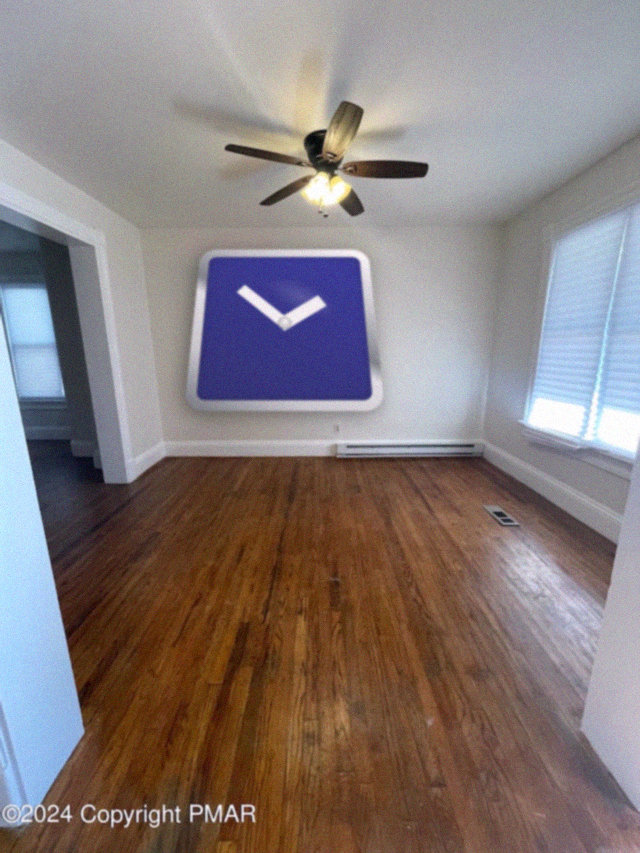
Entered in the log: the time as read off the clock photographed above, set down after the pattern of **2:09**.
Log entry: **1:52**
